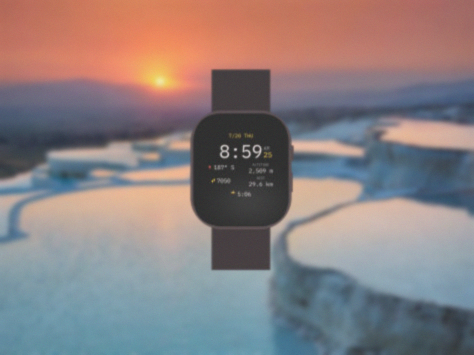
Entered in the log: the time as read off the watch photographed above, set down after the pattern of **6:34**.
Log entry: **8:59**
